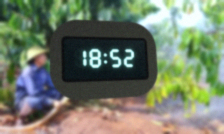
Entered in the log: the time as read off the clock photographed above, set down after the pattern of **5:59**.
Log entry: **18:52**
